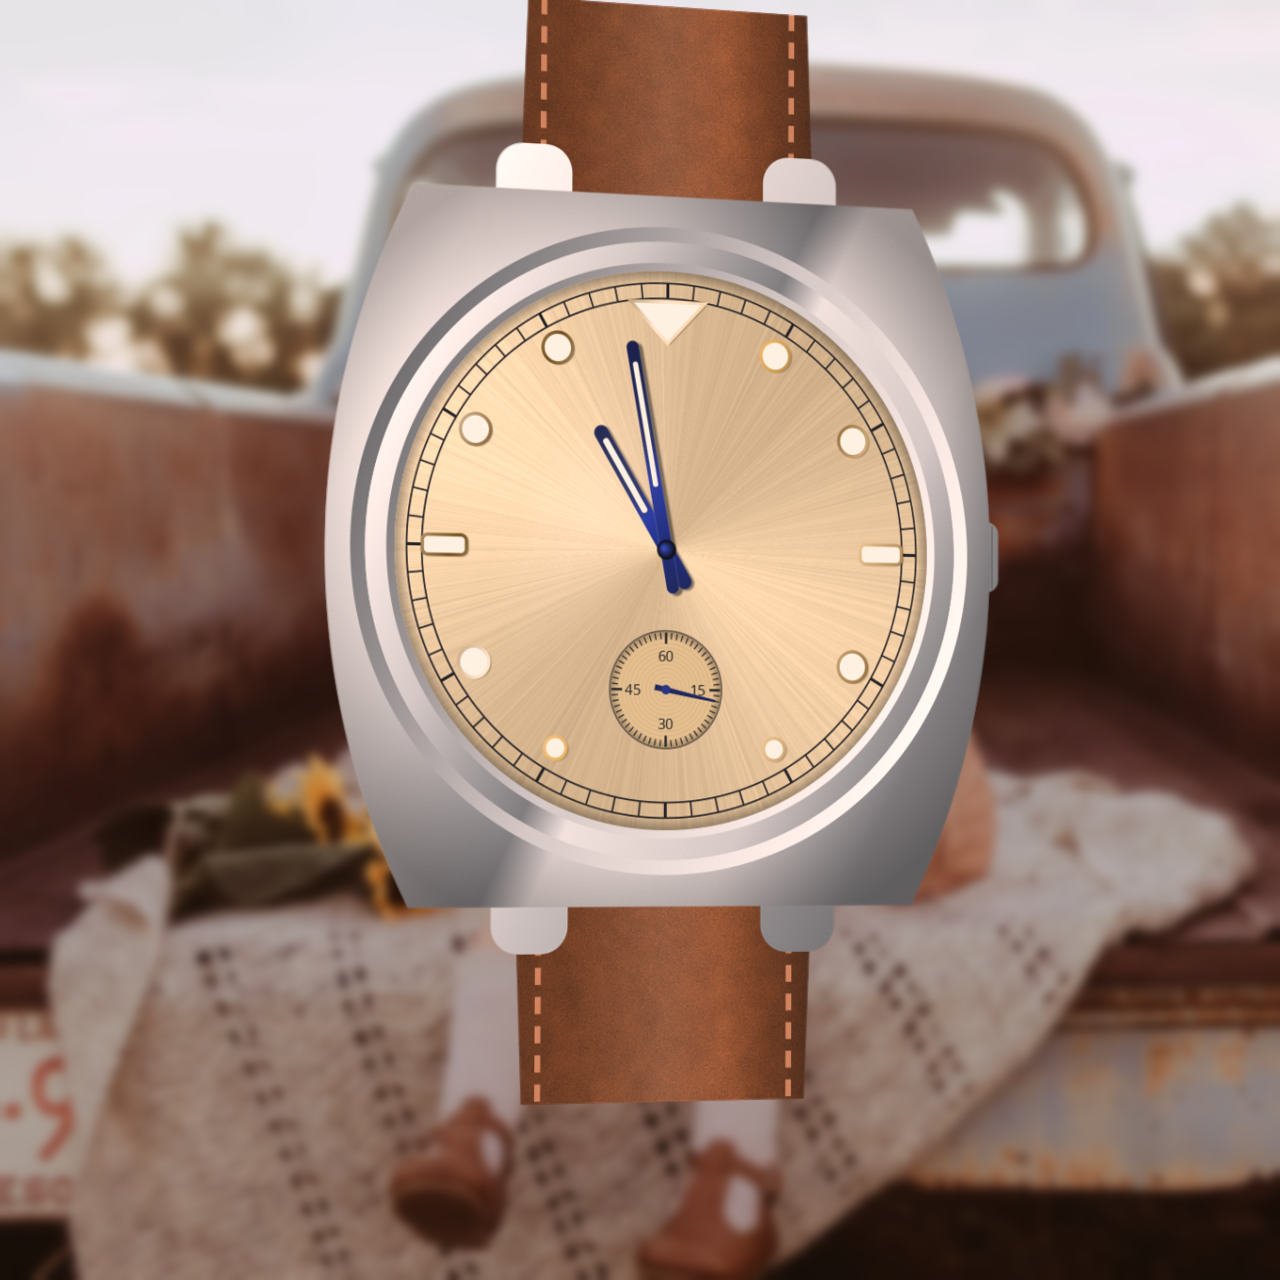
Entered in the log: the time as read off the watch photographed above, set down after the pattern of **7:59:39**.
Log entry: **10:58:17**
